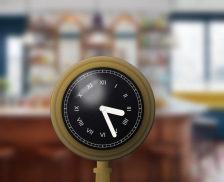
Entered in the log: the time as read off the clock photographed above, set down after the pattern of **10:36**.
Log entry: **3:26**
